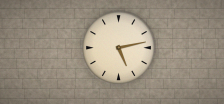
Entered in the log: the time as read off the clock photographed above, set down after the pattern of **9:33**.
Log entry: **5:13**
